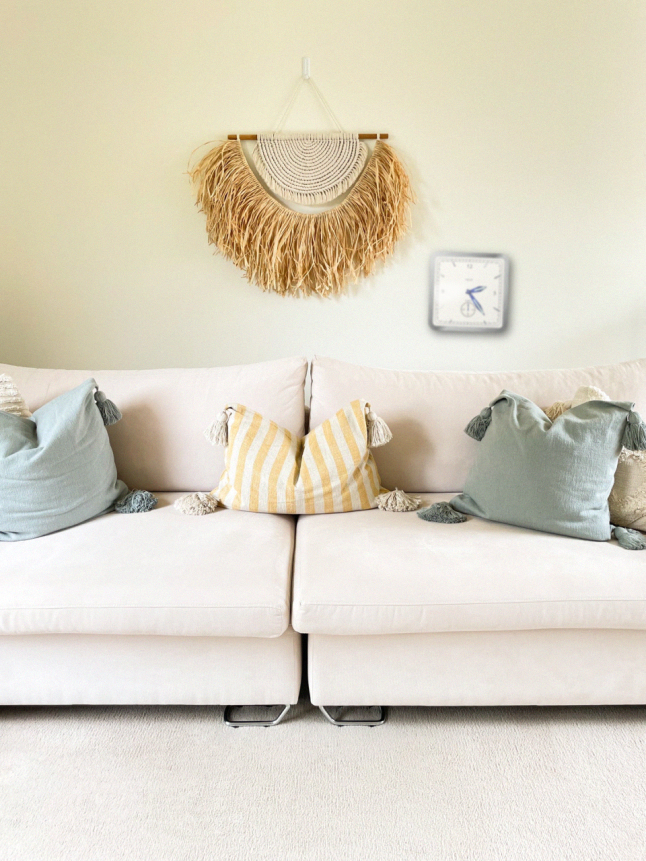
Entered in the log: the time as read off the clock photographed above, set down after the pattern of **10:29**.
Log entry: **2:24**
